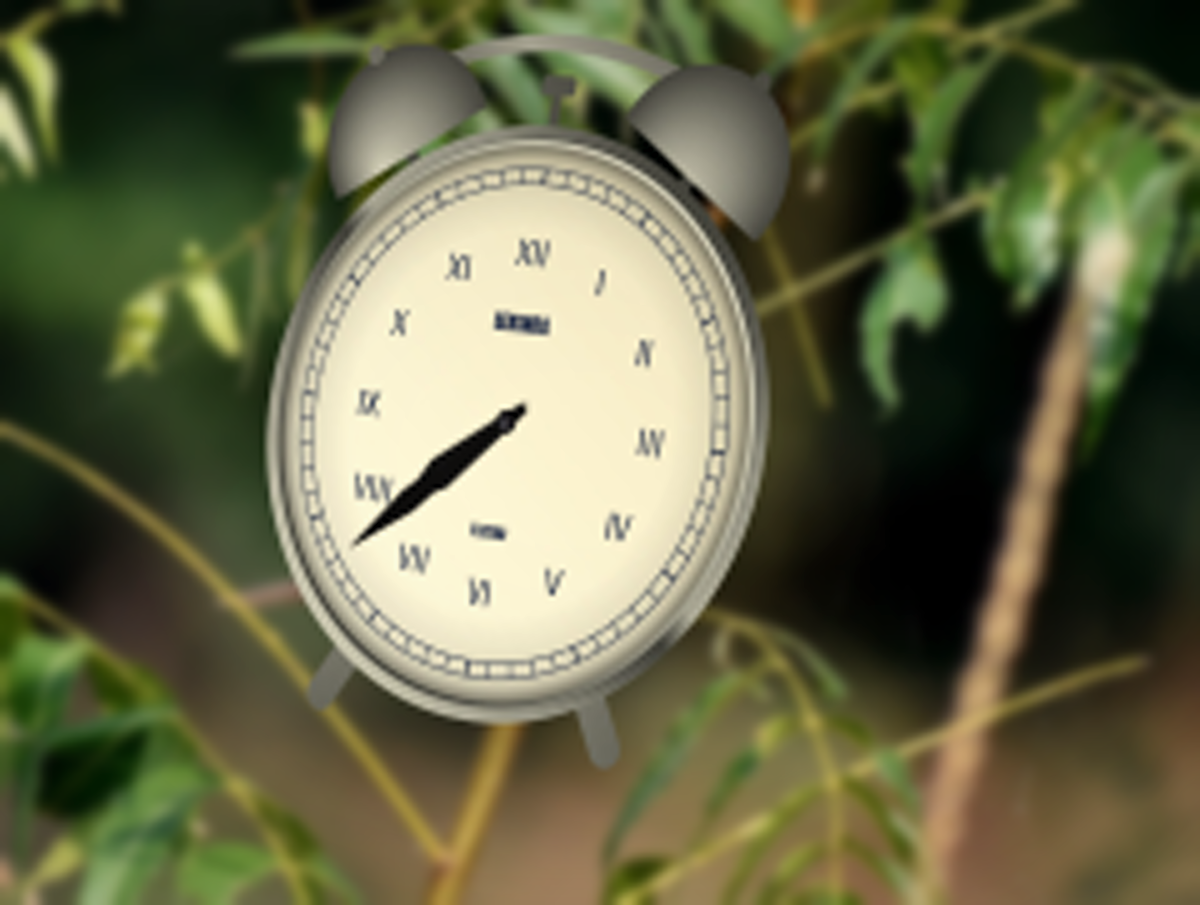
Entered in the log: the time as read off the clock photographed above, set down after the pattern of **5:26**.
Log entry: **7:38**
